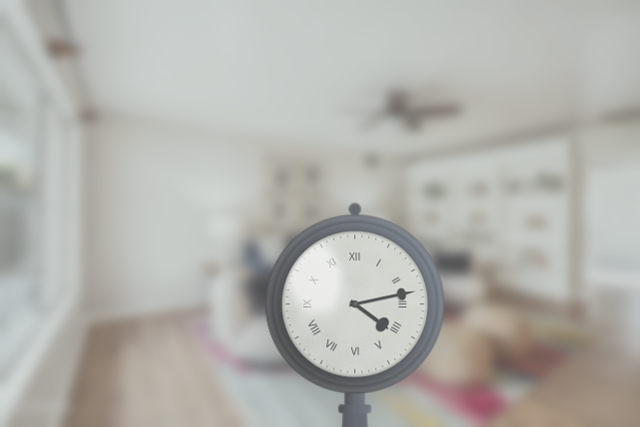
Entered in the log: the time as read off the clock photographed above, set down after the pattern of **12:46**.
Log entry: **4:13**
